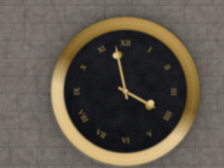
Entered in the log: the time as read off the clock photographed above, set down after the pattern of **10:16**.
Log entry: **3:58**
